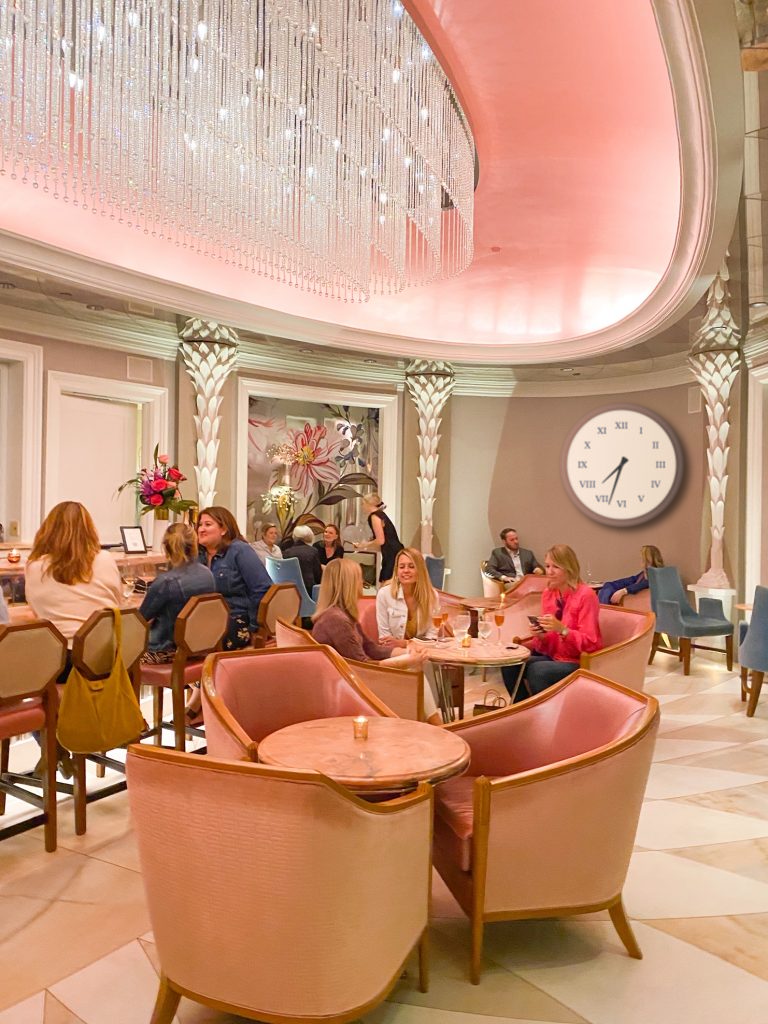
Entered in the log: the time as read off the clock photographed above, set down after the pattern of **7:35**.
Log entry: **7:33**
